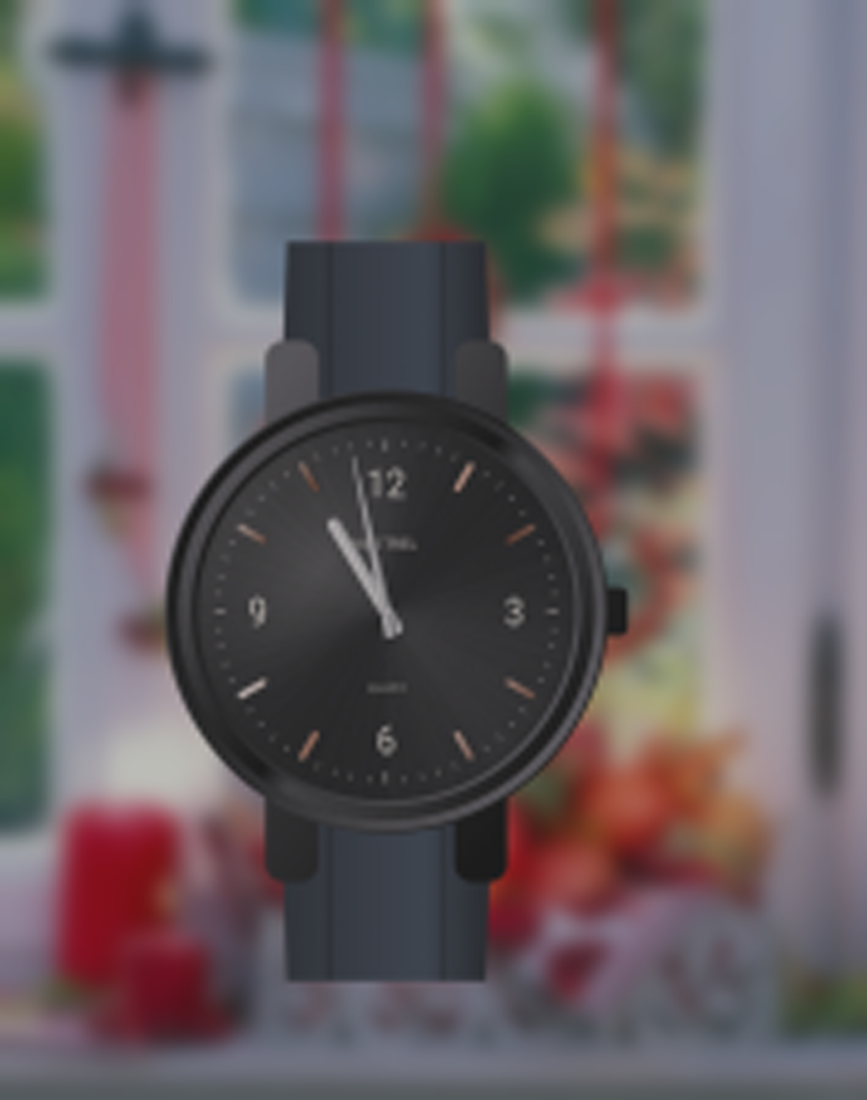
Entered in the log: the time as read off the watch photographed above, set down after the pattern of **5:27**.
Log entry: **10:58**
